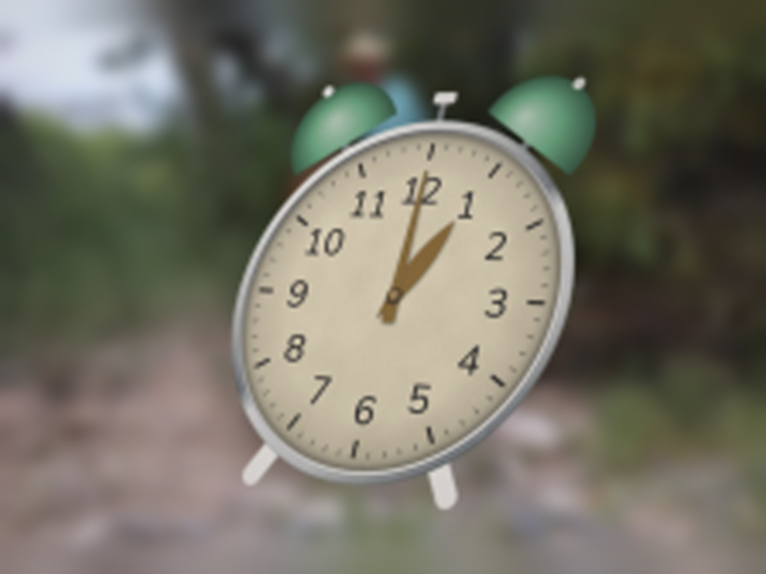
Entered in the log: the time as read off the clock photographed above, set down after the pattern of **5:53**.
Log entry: **1:00**
